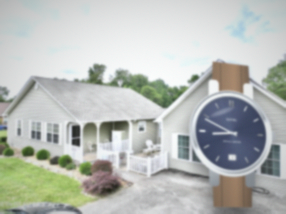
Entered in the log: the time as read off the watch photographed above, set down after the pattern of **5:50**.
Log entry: **8:49**
